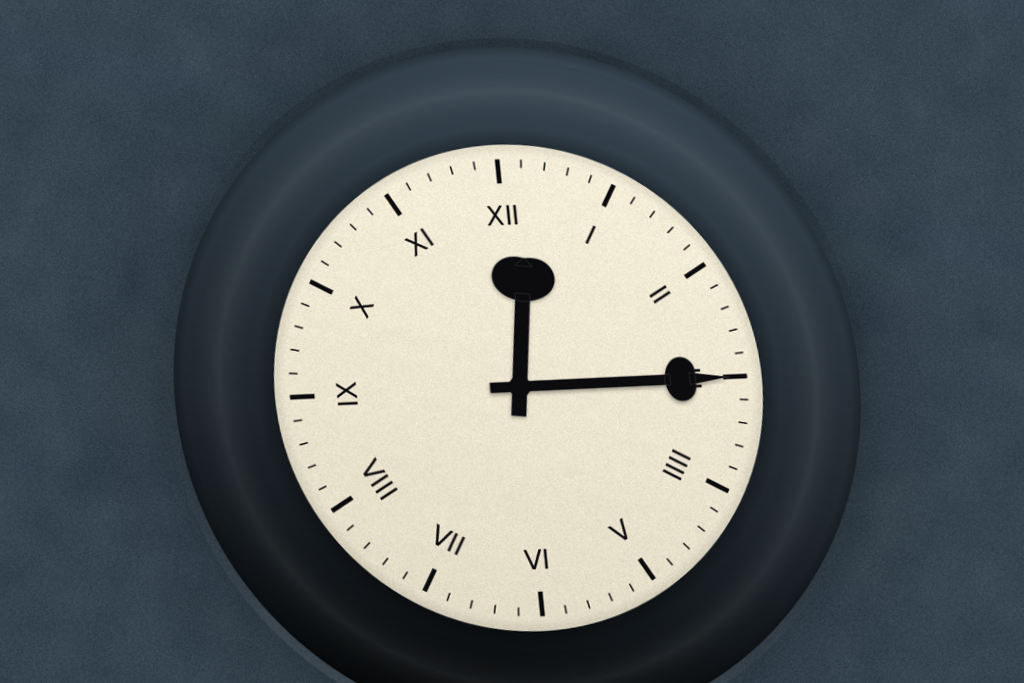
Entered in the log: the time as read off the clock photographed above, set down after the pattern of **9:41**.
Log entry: **12:15**
